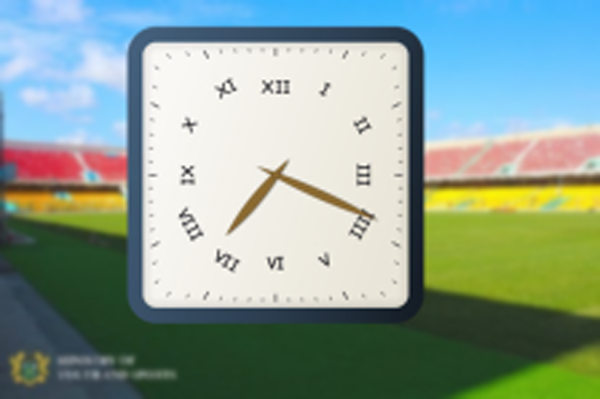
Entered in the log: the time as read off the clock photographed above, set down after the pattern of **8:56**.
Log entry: **7:19**
